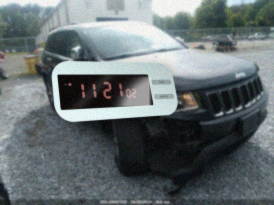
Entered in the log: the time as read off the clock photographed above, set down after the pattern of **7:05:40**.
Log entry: **11:21:02**
